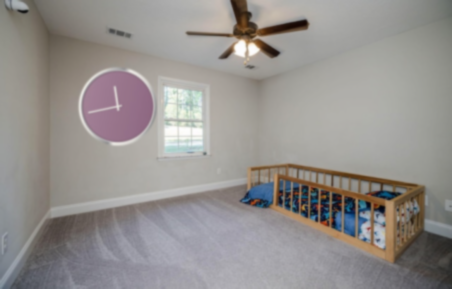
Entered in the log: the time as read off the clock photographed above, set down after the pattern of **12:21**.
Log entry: **11:43**
